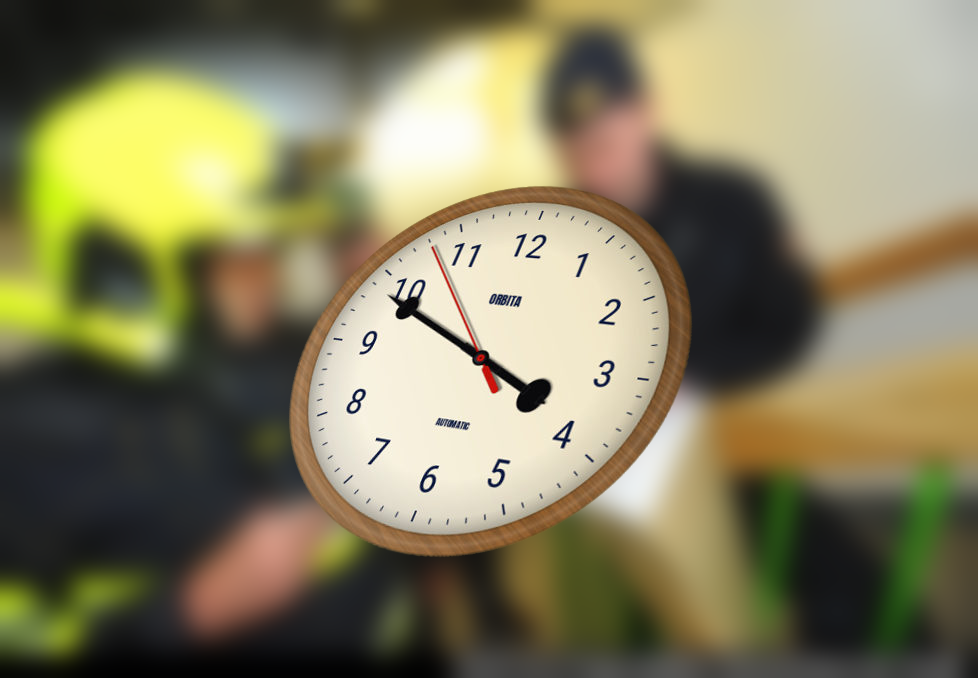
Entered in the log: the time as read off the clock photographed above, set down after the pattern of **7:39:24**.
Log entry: **3:48:53**
